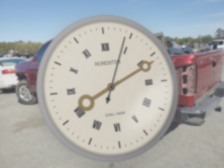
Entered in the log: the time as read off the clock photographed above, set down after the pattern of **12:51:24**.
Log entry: **8:11:04**
